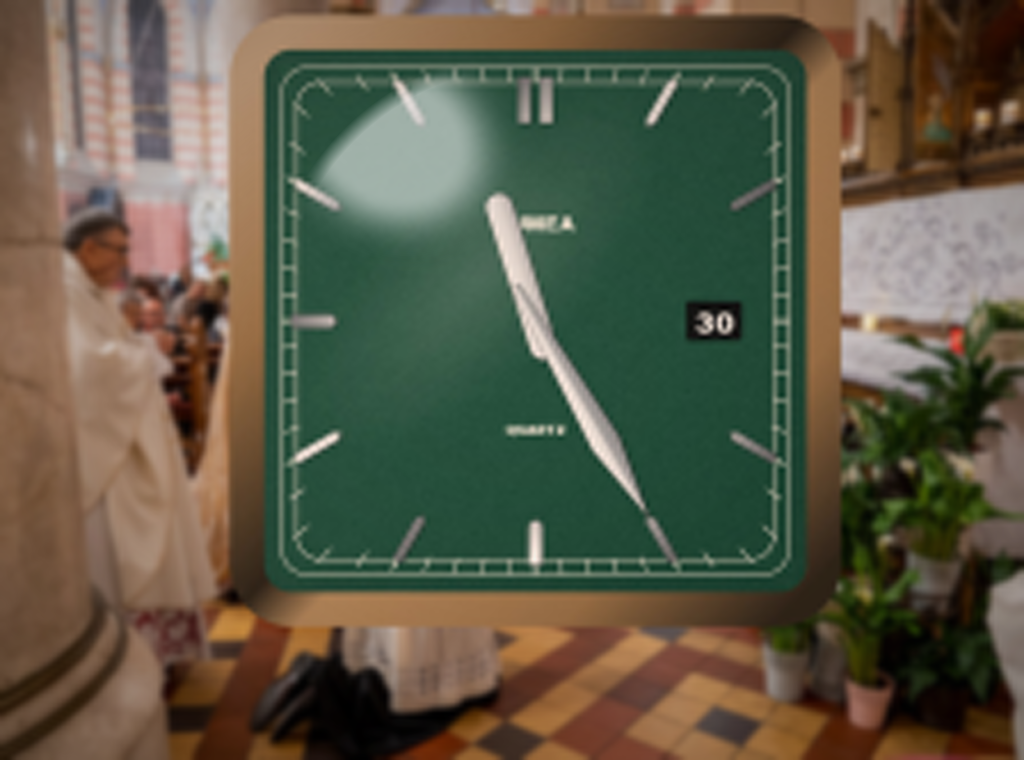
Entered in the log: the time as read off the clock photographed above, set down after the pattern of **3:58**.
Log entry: **11:25**
